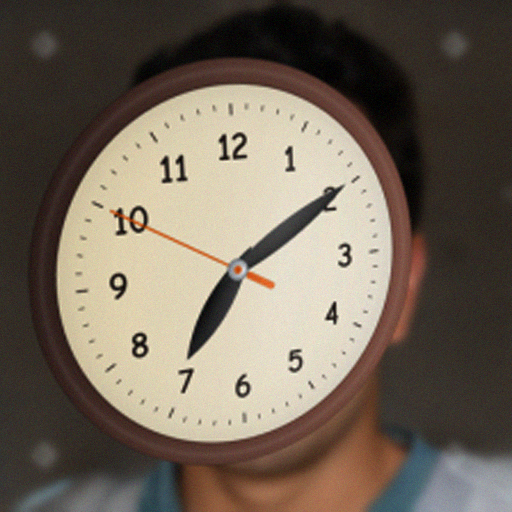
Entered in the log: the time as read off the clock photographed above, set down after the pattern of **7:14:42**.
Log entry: **7:09:50**
